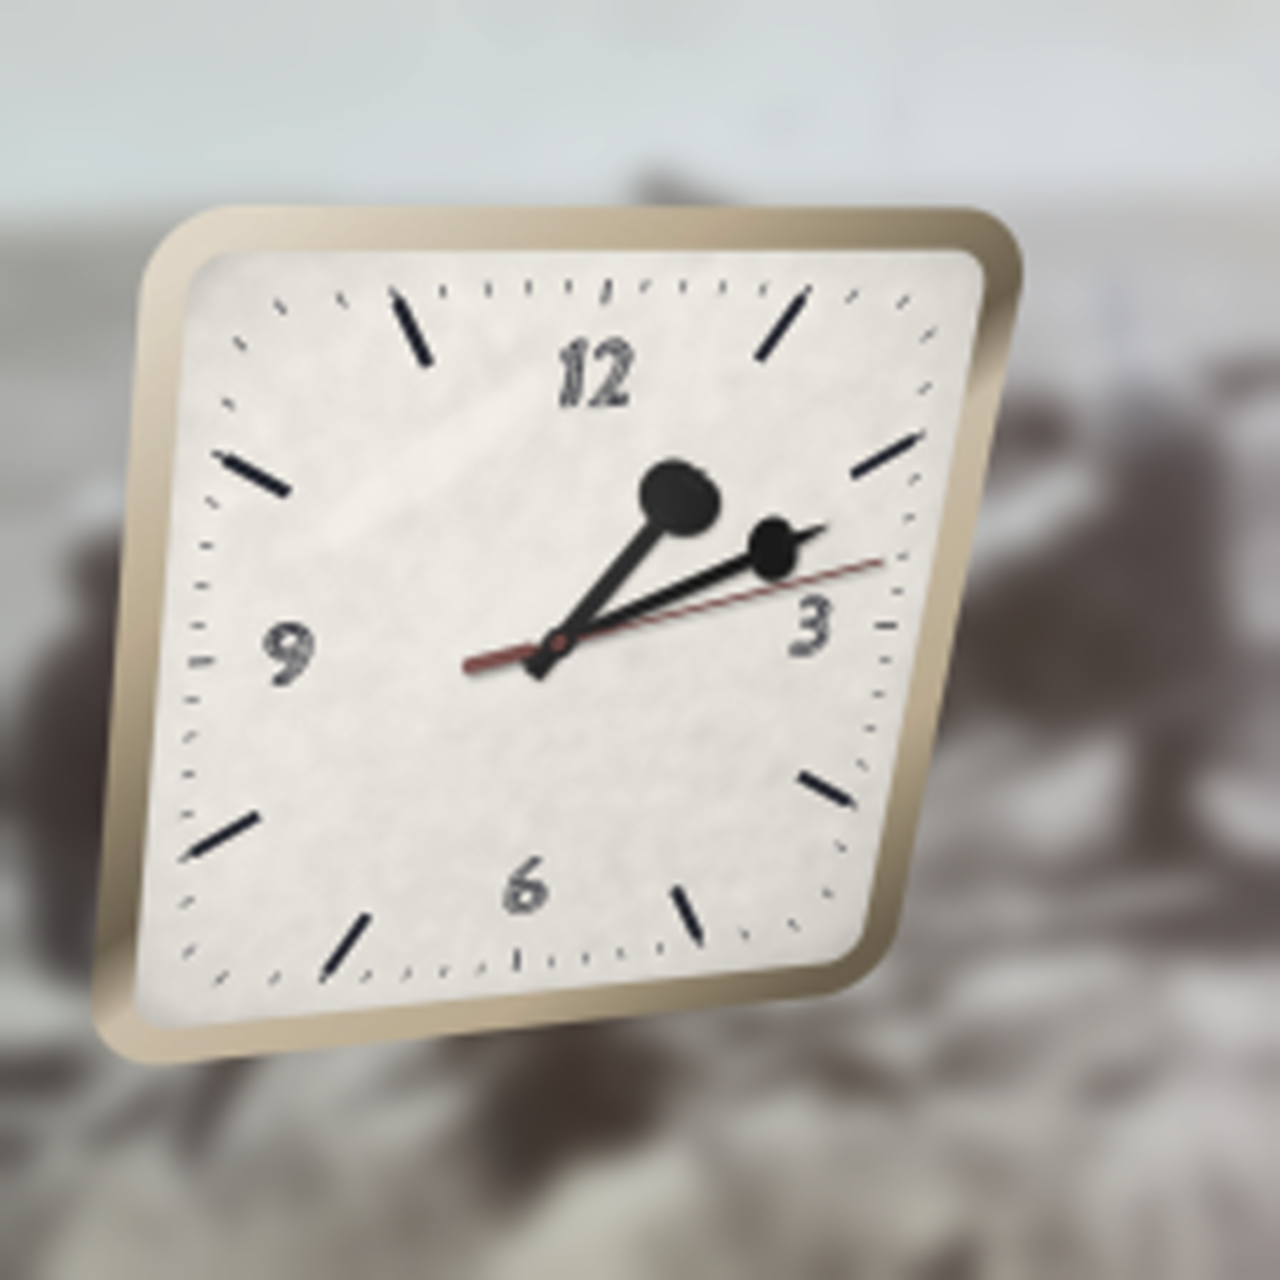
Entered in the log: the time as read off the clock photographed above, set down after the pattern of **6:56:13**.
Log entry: **1:11:13**
